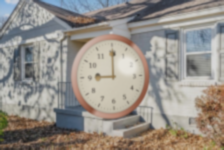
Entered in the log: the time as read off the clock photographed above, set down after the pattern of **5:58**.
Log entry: **9:00**
